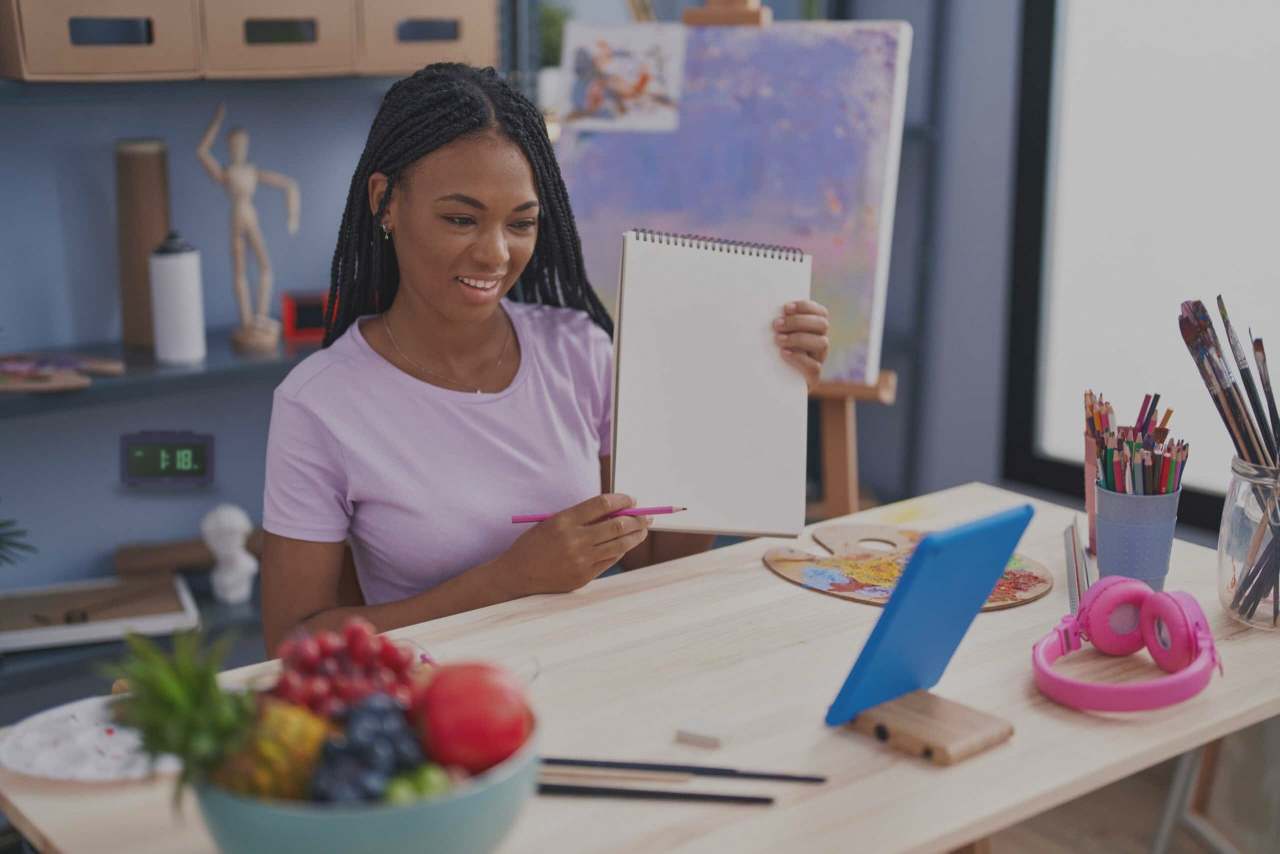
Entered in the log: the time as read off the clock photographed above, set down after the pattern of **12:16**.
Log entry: **1:18**
